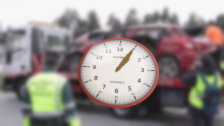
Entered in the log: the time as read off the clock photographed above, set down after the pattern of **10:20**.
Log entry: **1:05**
